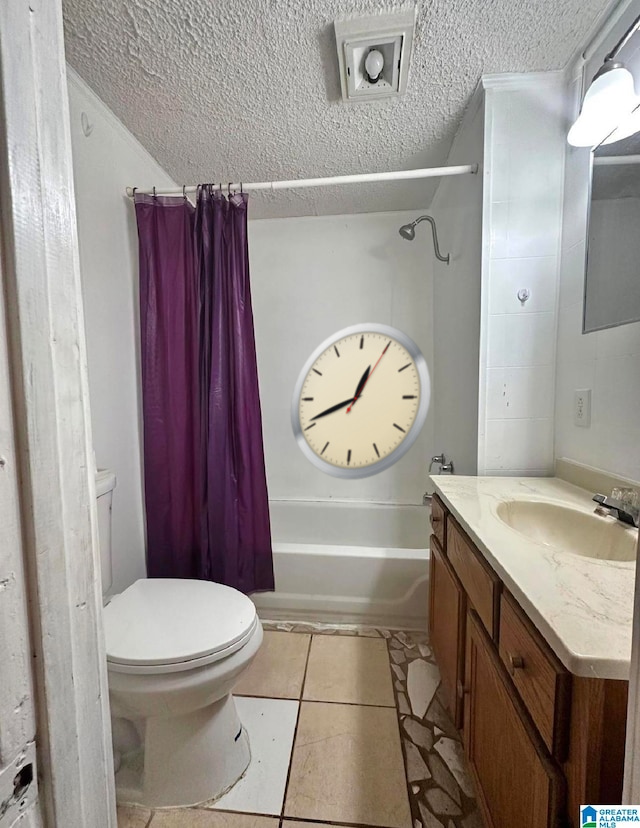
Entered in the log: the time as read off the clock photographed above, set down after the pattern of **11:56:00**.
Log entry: **12:41:05**
